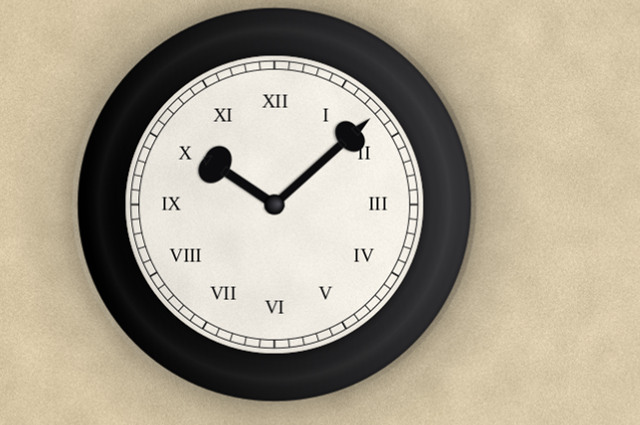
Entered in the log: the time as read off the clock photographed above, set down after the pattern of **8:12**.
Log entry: **10:08**
